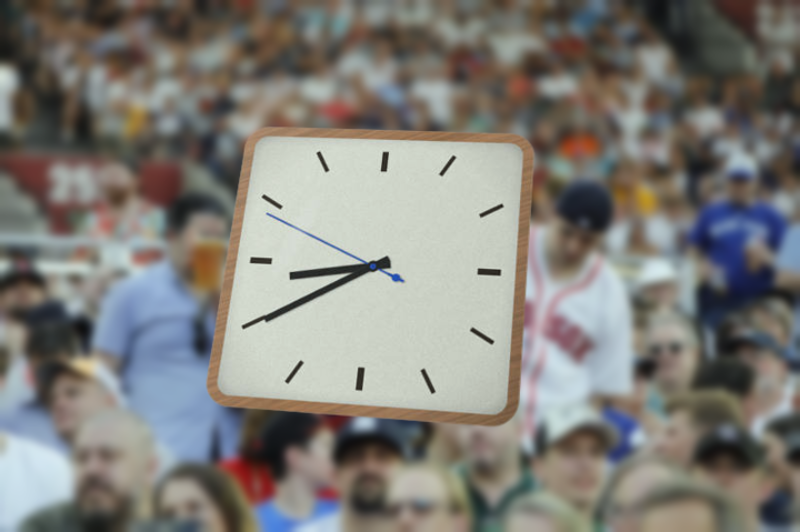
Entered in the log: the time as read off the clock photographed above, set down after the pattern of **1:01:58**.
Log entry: **8:39:49**
